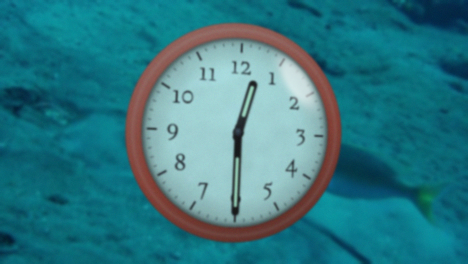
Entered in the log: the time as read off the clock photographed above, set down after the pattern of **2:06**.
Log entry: **12:30**
